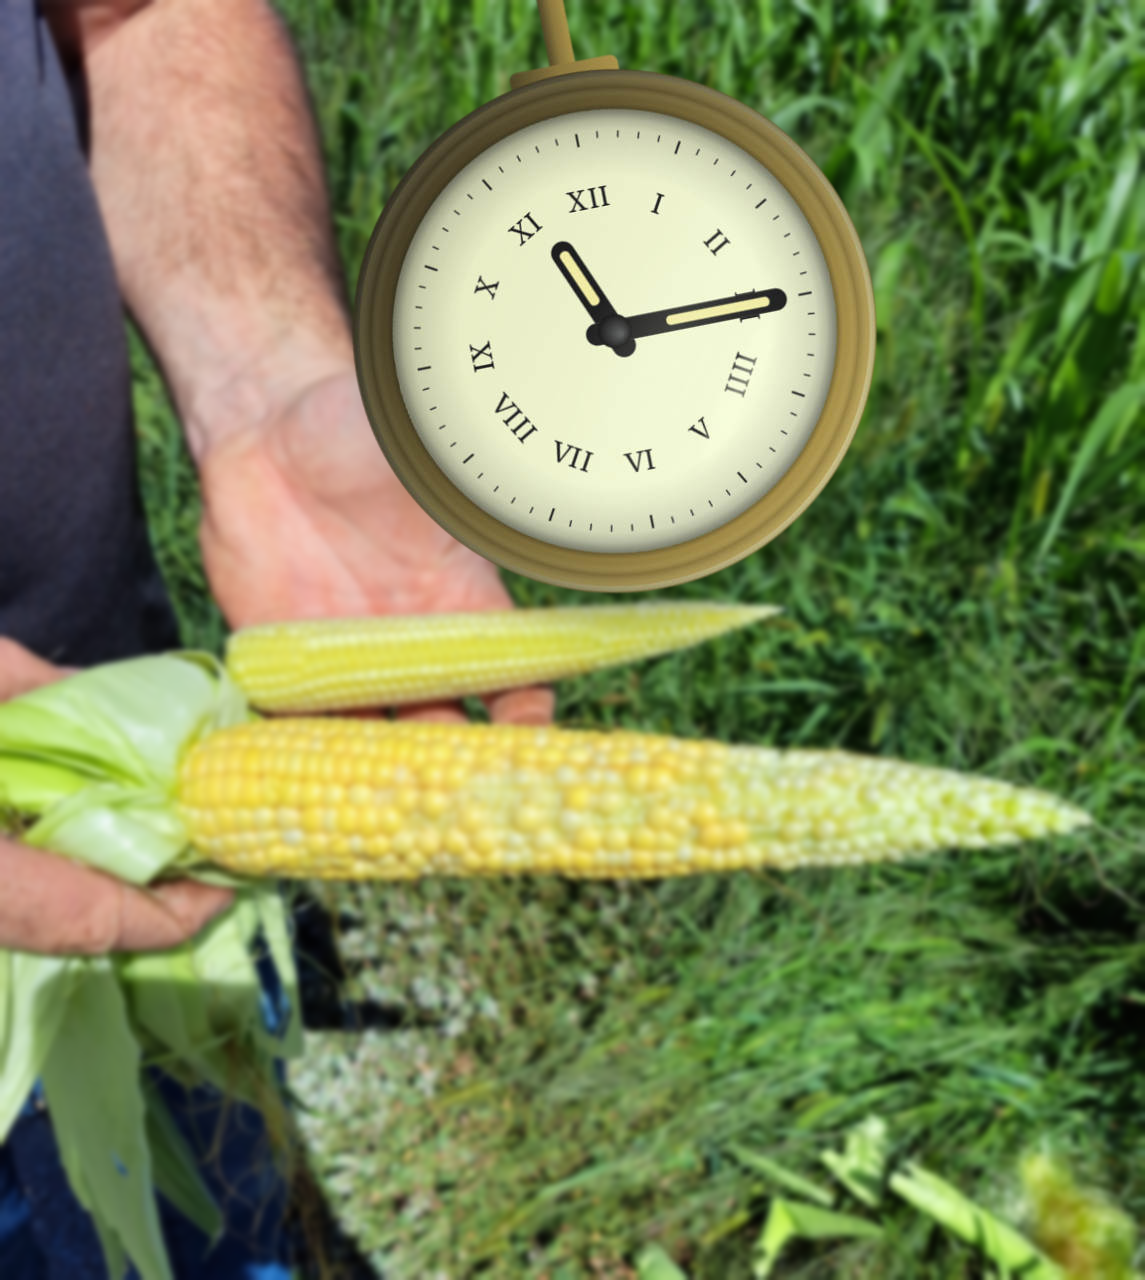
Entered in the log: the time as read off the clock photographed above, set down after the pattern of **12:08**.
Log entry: **11:15**
